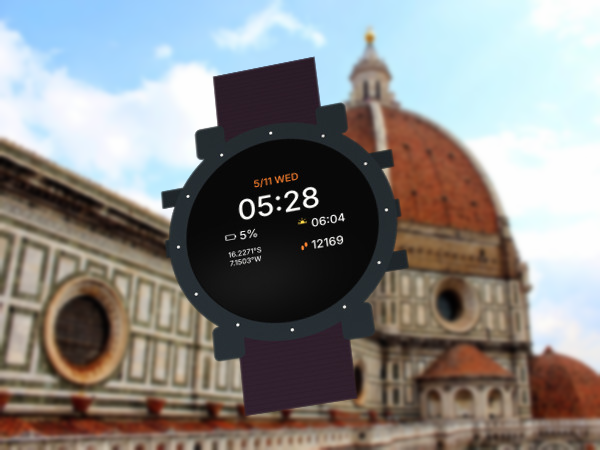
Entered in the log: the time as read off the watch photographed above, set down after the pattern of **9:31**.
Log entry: **5:28**
